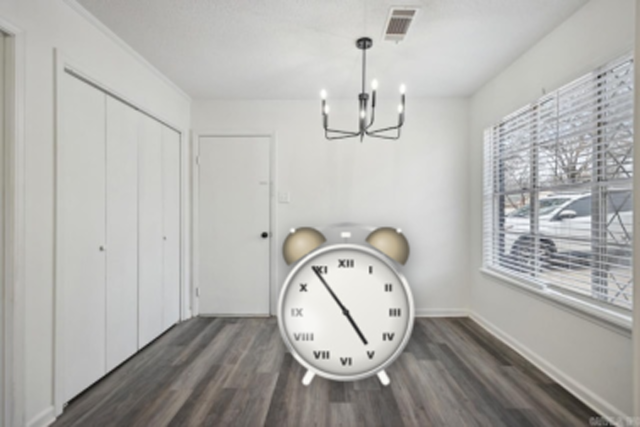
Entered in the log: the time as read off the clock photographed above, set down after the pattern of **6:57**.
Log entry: **4:54**
